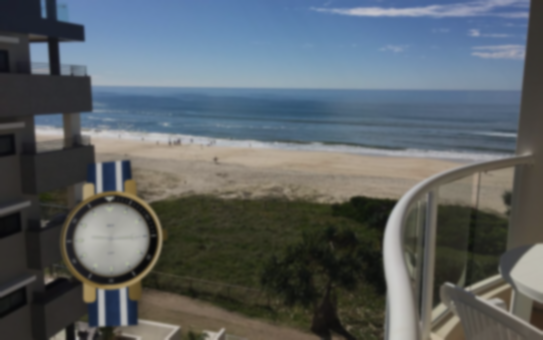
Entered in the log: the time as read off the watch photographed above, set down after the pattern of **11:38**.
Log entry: **9:15**
